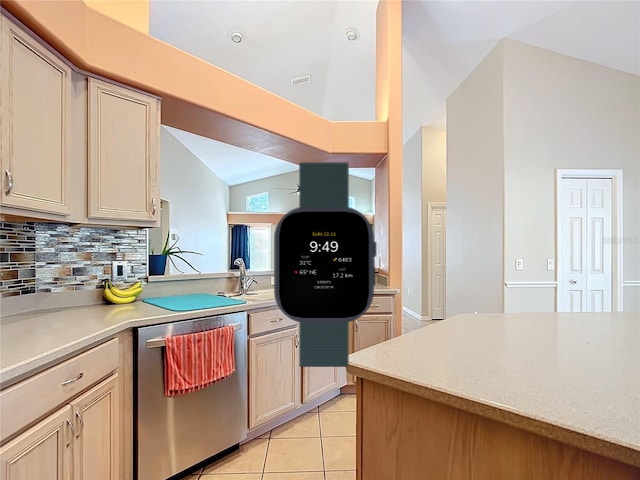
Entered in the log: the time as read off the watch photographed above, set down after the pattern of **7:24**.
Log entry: **9:49**
